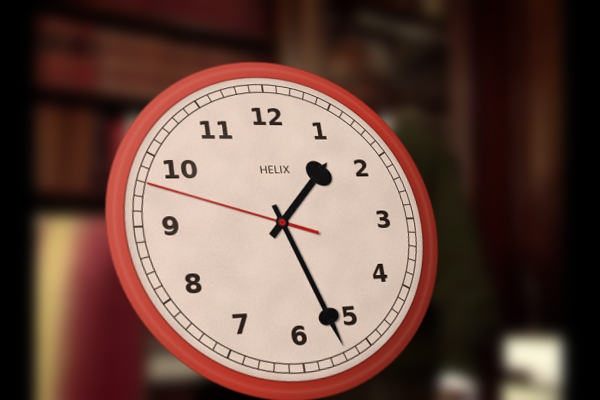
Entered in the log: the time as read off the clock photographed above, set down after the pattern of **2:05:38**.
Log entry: **1:26:48**
